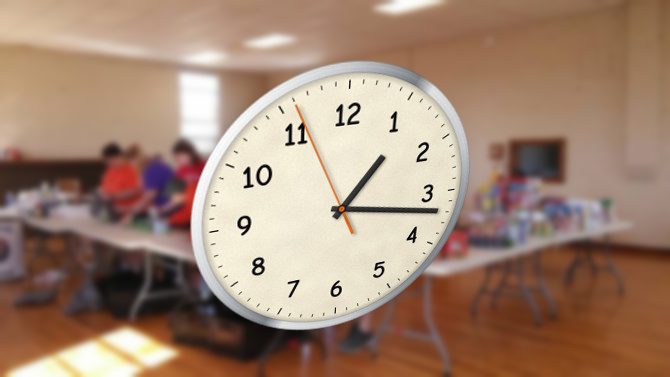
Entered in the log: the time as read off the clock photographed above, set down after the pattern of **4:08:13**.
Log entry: **1:16:56**
